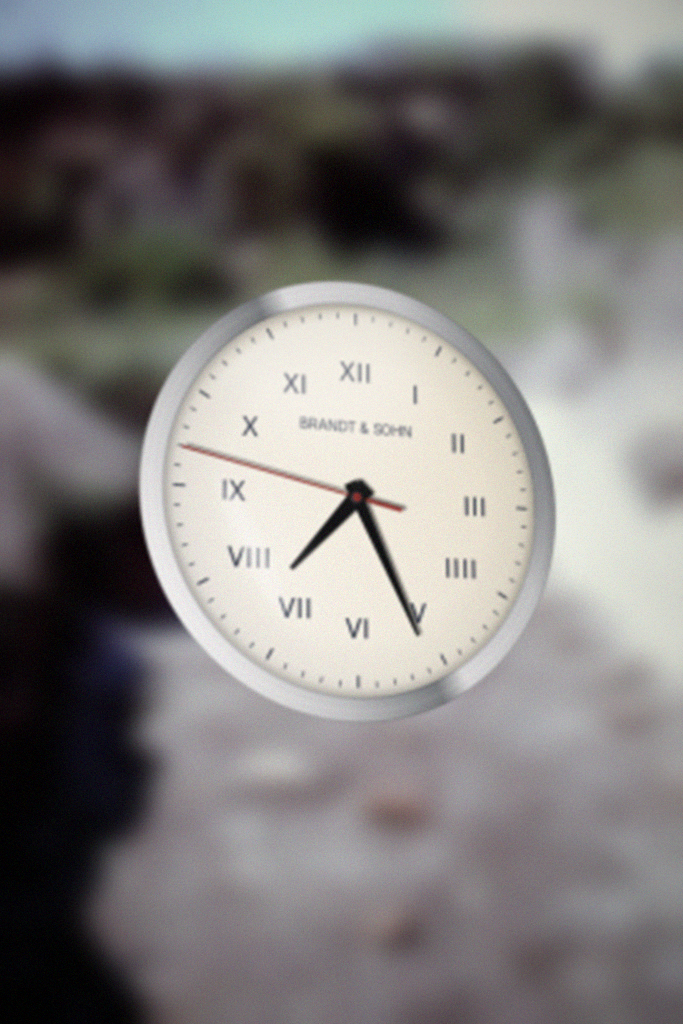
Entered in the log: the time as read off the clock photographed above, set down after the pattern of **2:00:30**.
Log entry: **7:25:47**
